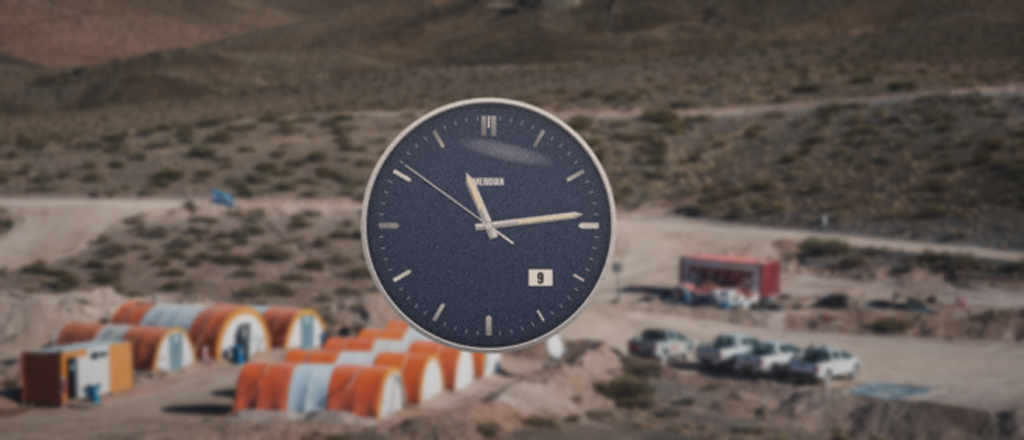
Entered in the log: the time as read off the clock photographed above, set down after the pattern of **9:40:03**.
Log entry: **11:13:51**
